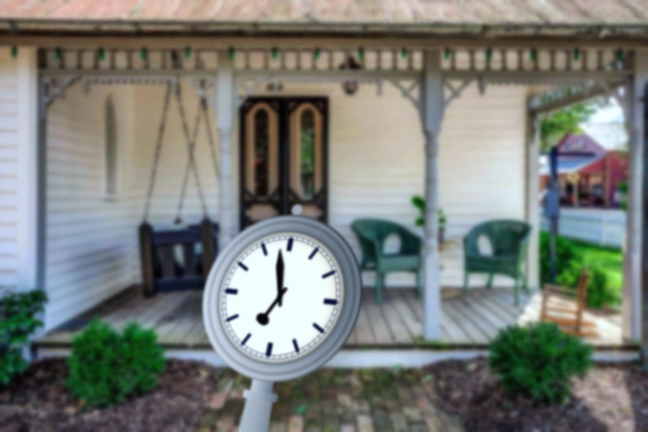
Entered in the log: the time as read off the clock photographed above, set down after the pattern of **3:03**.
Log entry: **6:58**
